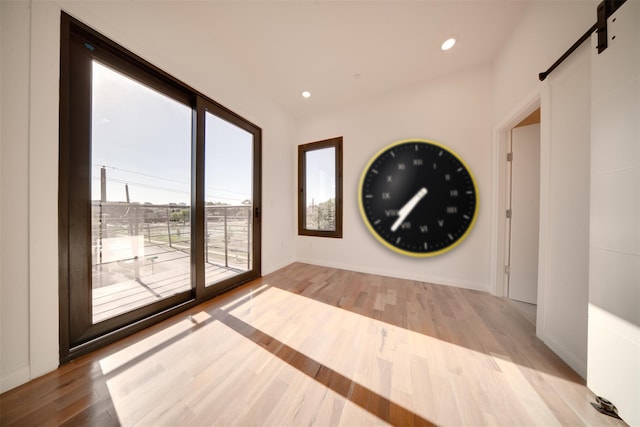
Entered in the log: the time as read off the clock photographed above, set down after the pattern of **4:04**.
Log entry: **7:37**
